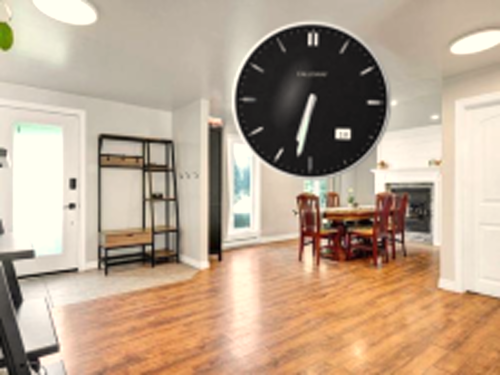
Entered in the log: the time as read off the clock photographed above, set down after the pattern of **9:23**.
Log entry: **6:32**
